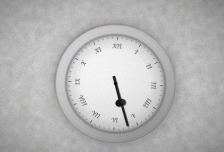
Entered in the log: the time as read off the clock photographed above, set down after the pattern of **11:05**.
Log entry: **5:27**
